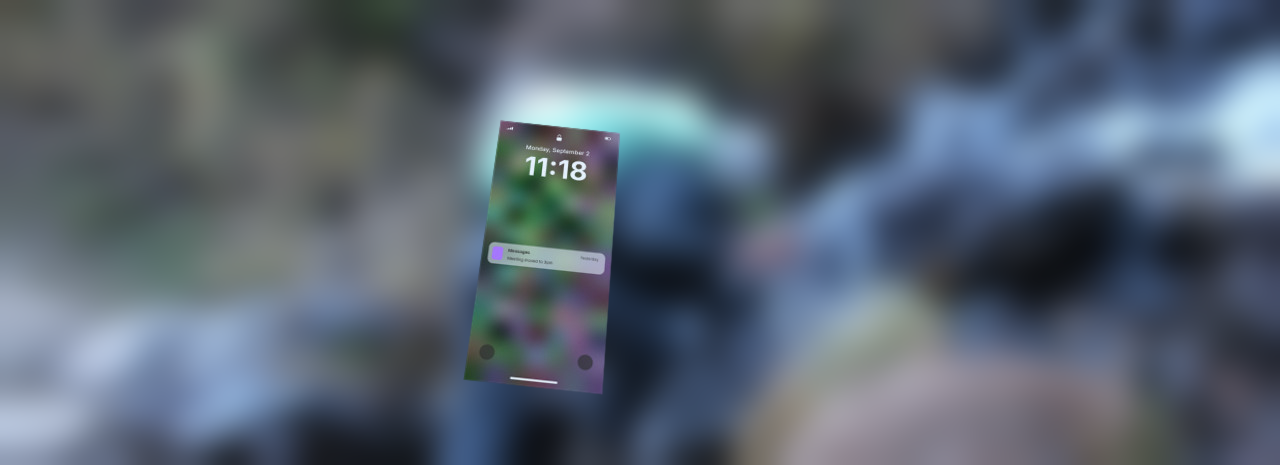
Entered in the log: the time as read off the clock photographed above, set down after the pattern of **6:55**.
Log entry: **11:18**
